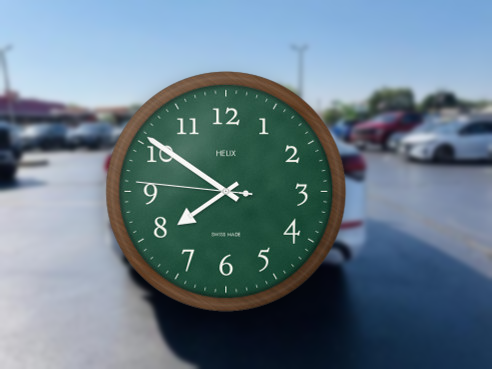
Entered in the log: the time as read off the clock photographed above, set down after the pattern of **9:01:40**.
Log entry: **7:50:46**
